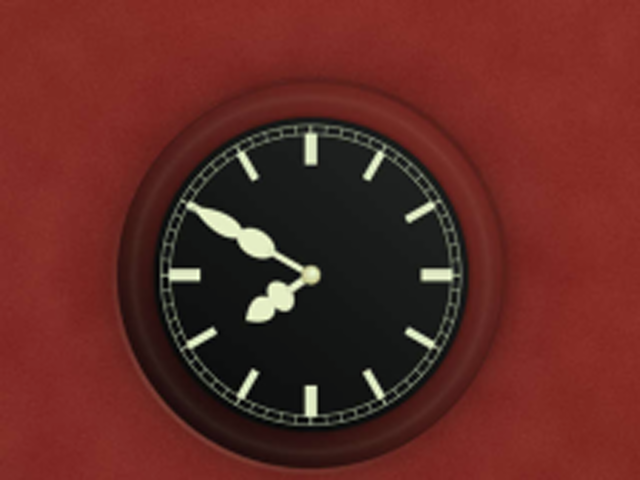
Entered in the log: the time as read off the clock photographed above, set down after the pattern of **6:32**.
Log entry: **7:50**
